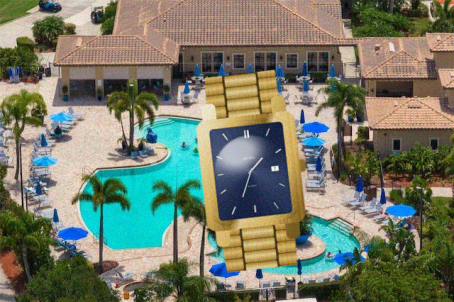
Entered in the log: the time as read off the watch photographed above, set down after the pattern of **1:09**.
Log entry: **1:34**
